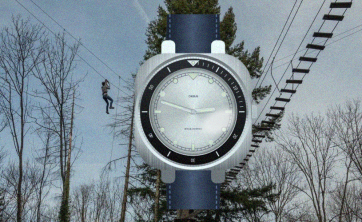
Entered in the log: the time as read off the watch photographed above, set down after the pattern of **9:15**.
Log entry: **2:48**
